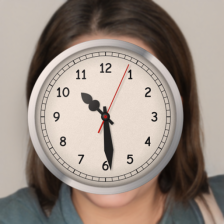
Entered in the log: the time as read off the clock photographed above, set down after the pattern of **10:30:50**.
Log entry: **10:29:04**
